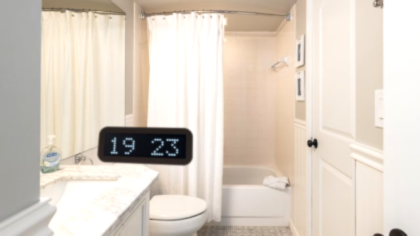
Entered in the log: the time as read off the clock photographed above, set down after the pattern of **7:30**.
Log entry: **19:23**
